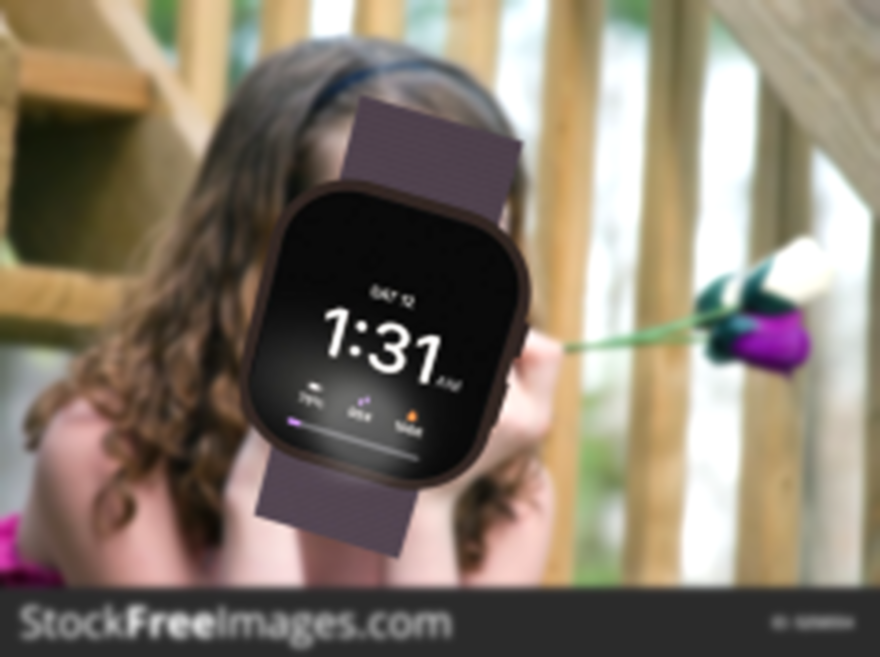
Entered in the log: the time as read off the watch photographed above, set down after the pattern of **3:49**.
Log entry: **1:31**
